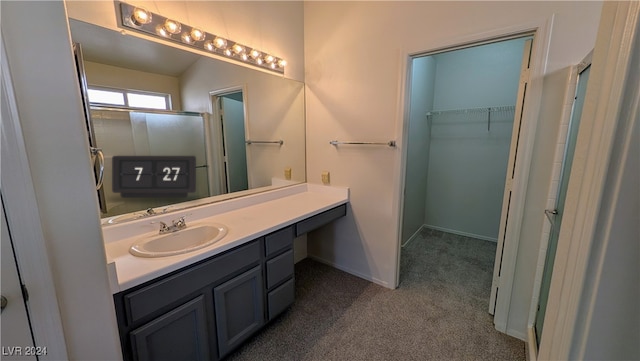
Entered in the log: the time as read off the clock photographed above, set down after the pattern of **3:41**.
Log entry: **7:27**
